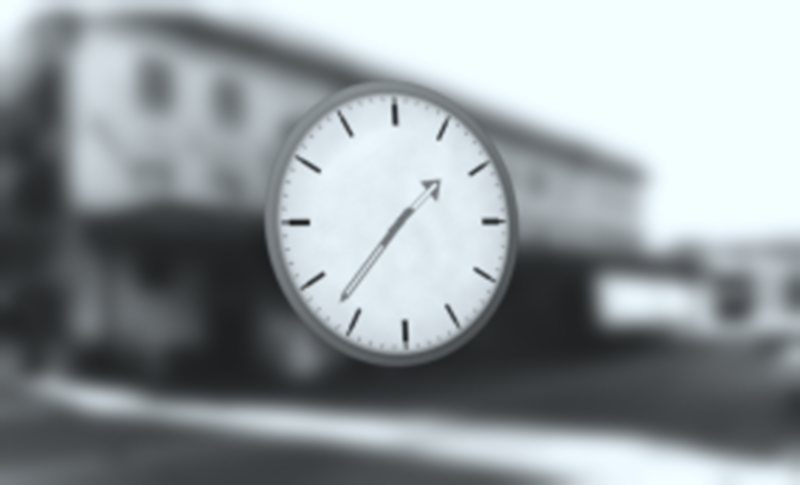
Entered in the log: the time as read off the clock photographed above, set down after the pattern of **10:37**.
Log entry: **1:37**
